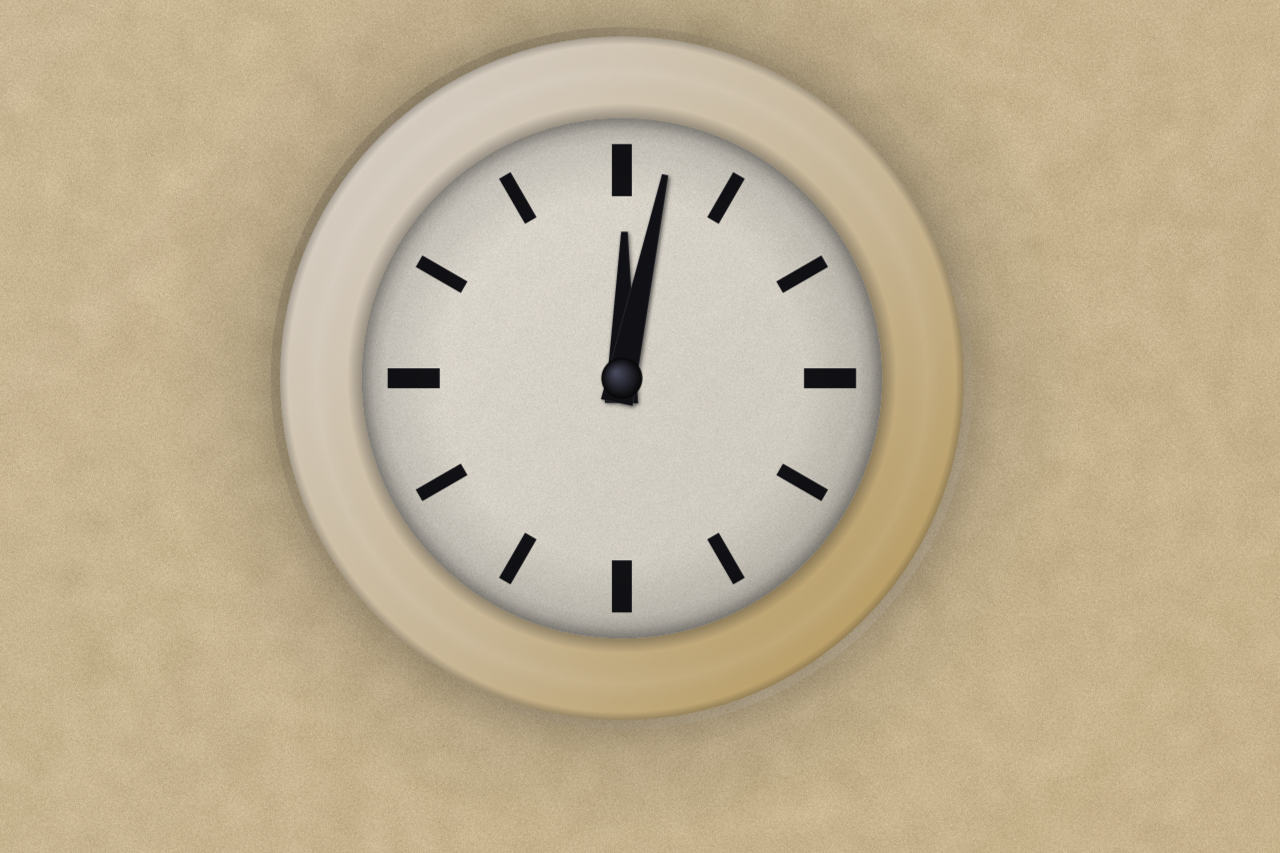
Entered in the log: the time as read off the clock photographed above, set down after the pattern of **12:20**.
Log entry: **12:02**
